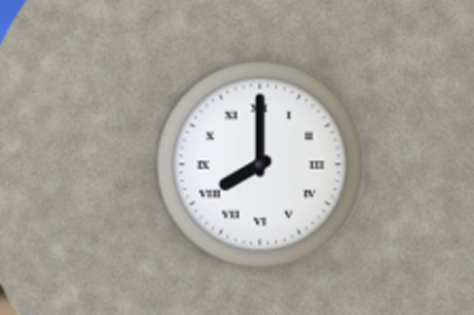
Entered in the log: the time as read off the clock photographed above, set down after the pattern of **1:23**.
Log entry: **8:00**
